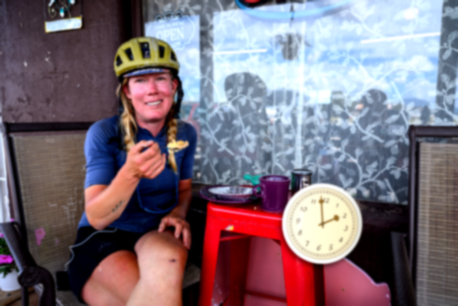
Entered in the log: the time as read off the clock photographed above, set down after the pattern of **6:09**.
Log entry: **1:58**
